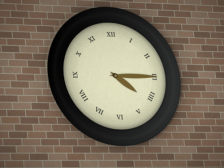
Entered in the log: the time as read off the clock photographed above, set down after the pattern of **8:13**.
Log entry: **4:15**
